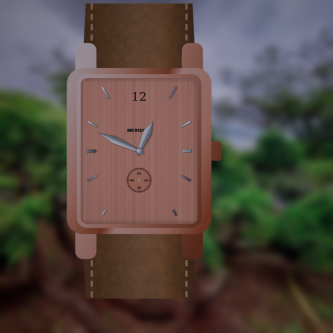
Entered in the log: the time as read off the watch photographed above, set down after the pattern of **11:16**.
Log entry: **12:49**
